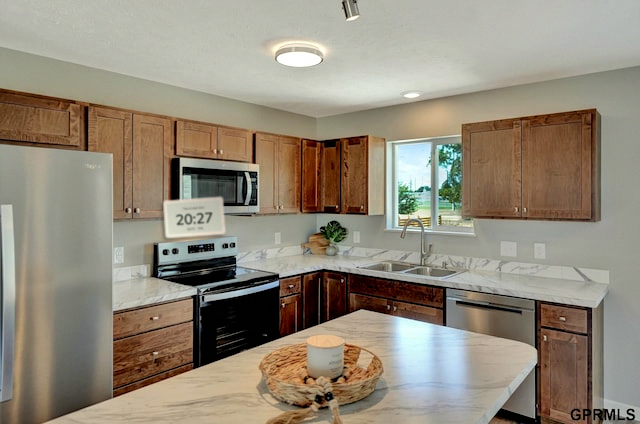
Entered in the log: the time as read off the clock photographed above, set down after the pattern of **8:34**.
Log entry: **20:27**
